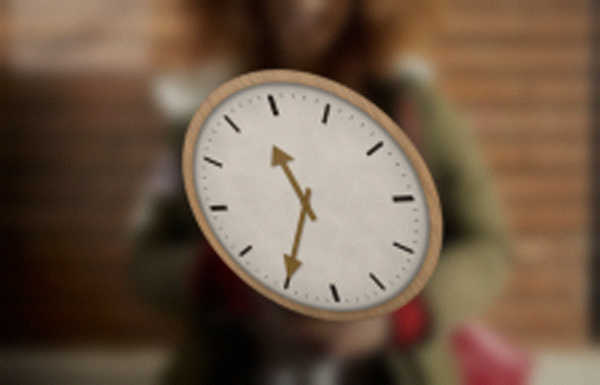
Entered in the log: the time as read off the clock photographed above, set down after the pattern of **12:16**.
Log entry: **11:35**
